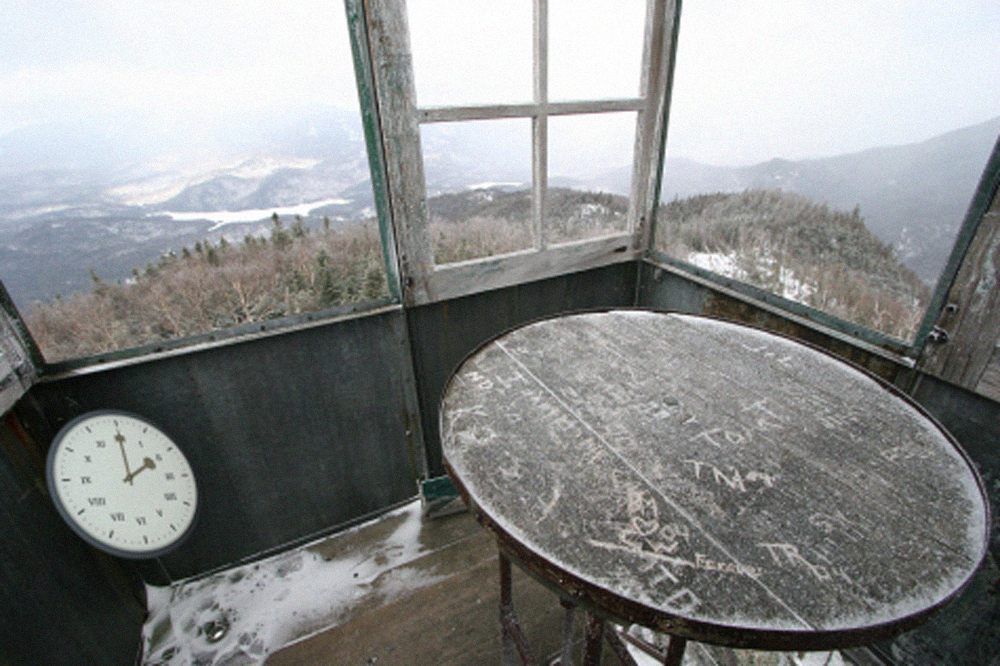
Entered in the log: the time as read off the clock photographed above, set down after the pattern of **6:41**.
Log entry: **2:00**
